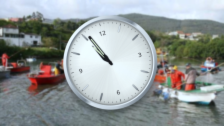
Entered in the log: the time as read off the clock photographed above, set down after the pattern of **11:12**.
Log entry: **10:56**
